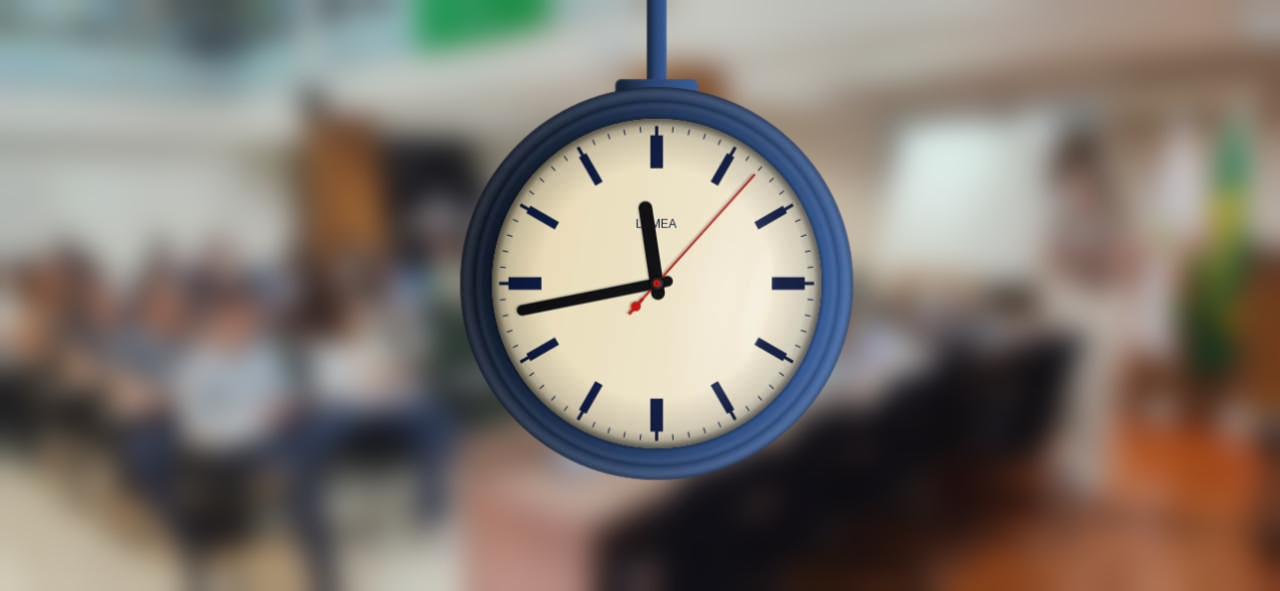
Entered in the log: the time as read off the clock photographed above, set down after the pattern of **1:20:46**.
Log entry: **11:43:07**
